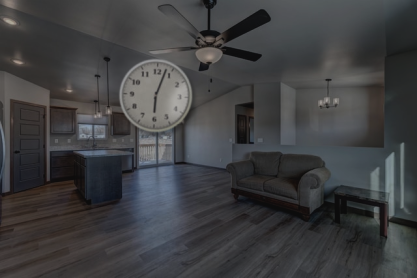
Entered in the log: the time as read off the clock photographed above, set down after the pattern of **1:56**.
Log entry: **6:03**
